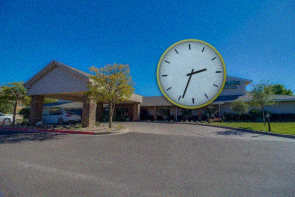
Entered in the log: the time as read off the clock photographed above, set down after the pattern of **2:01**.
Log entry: **2:34**
